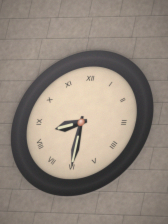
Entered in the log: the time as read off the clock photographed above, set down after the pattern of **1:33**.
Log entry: **8:30**
